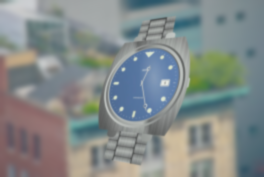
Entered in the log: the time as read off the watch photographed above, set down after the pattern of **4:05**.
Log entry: **12:26**
